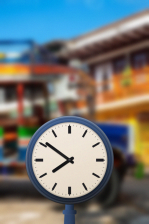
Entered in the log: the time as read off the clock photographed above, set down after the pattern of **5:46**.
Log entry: **7:51**
